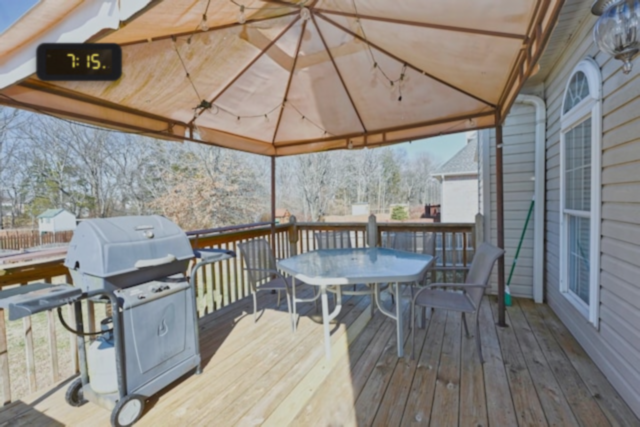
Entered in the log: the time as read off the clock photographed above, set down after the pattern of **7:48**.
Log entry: **7:15**
